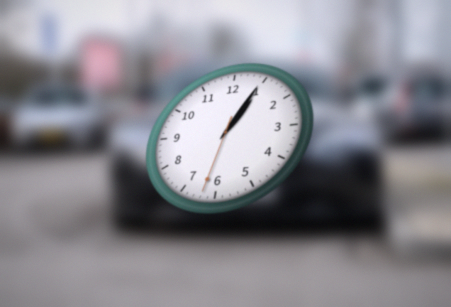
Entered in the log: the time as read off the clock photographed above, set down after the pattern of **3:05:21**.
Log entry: **1:04:32**
